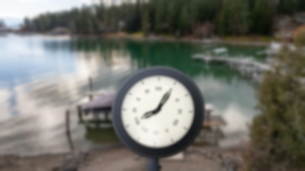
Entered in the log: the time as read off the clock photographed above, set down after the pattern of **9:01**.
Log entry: **8:05**
